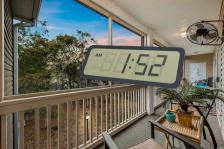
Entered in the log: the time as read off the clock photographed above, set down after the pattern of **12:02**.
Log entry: **1:52**
